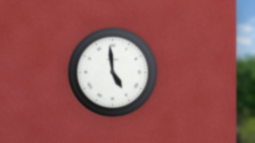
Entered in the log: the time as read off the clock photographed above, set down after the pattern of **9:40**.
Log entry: **4:59**
